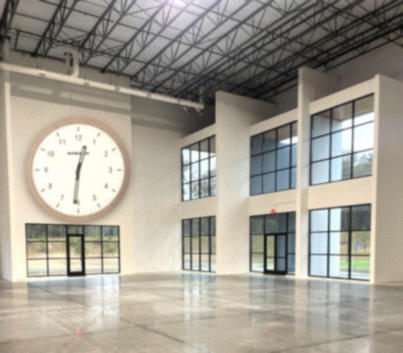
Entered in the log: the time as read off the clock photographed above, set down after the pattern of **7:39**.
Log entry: **12:31**
